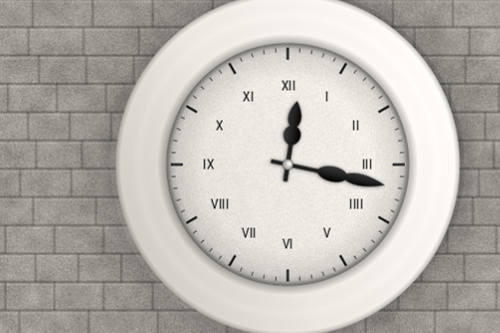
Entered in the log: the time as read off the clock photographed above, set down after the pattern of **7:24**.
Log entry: **12:17**
